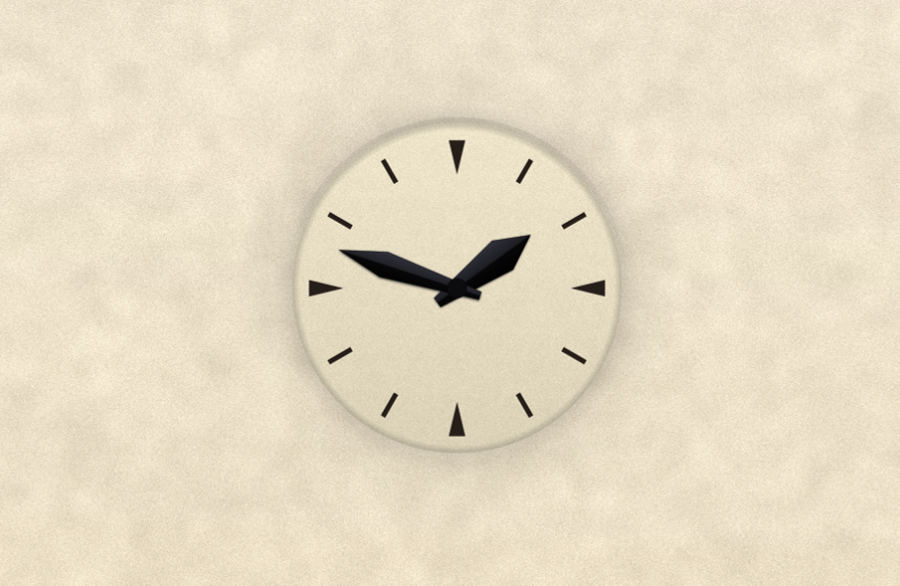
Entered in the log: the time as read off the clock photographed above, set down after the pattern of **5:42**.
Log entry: **1:48**
